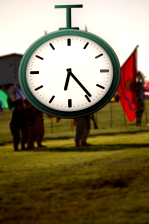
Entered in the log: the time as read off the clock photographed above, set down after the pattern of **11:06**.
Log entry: **6:24**
